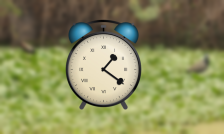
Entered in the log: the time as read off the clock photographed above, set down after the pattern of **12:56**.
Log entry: **1:21**
